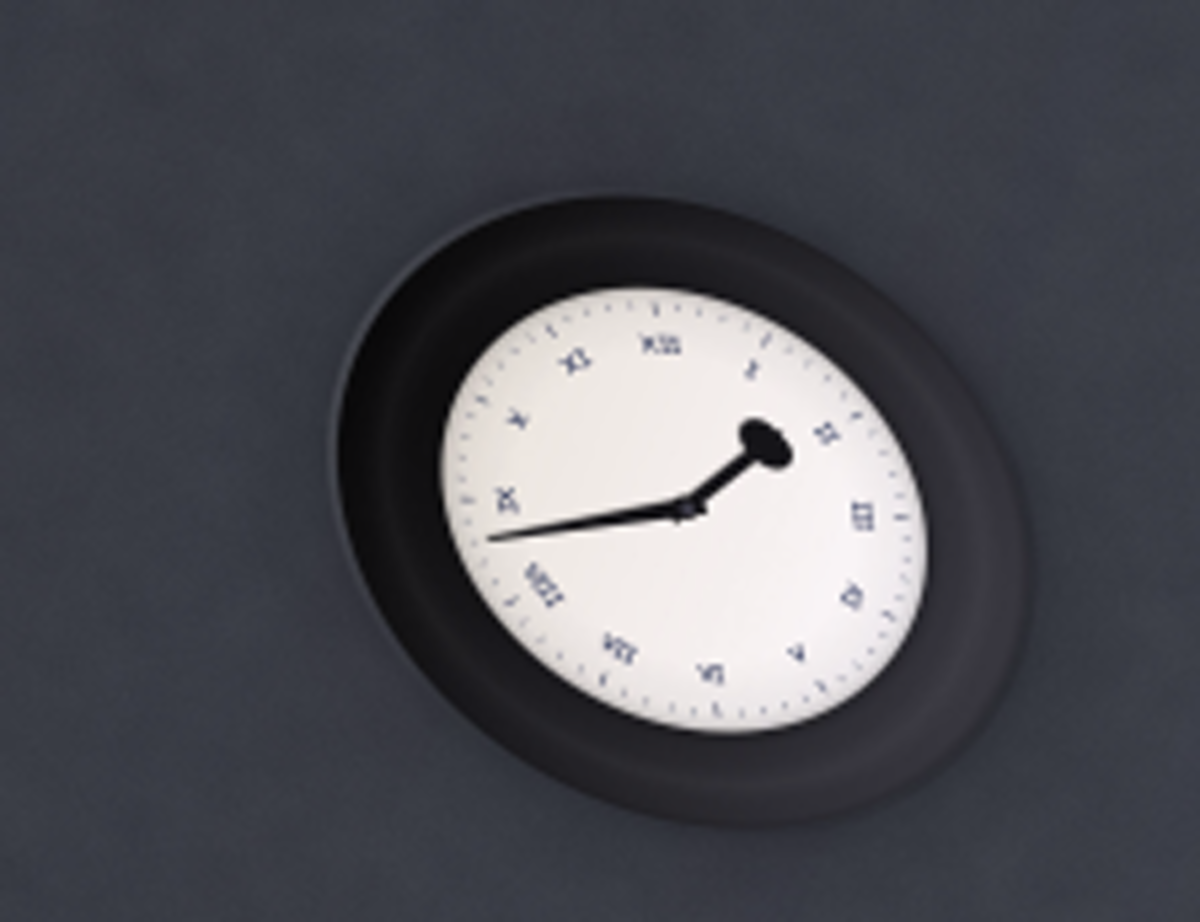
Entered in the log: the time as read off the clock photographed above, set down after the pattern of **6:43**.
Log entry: **1:43**
